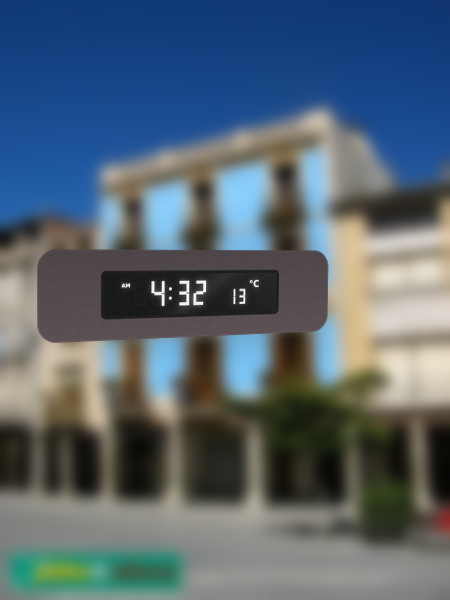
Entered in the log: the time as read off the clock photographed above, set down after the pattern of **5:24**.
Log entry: **4:32**
